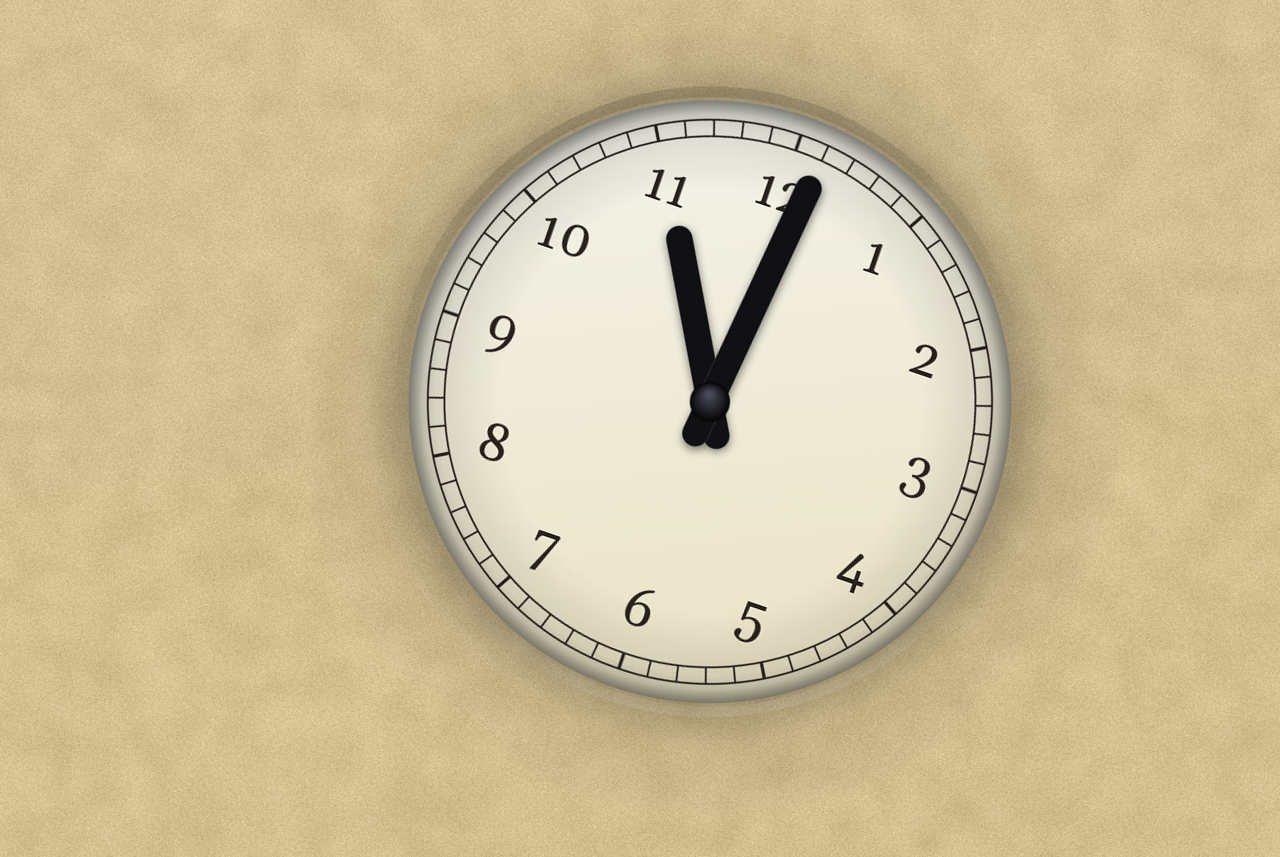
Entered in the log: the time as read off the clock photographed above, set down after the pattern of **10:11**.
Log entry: **11:01**
